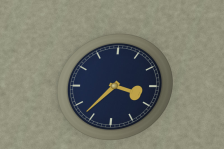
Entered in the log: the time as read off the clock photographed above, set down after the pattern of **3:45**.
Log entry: **3:37**
